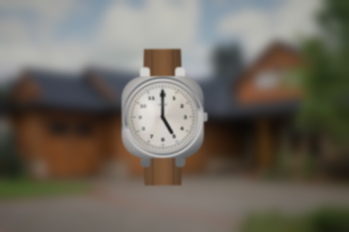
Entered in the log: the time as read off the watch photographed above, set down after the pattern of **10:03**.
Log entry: **5:00**
